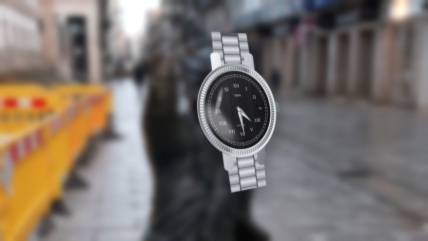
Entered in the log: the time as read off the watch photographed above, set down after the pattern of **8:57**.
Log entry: **4:29**
